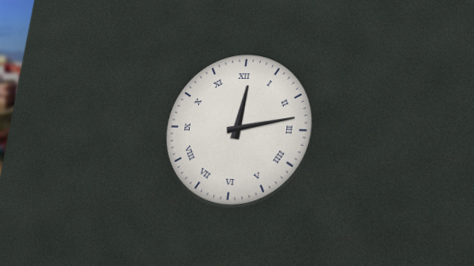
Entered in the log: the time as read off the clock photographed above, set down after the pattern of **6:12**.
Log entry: **12:13**
